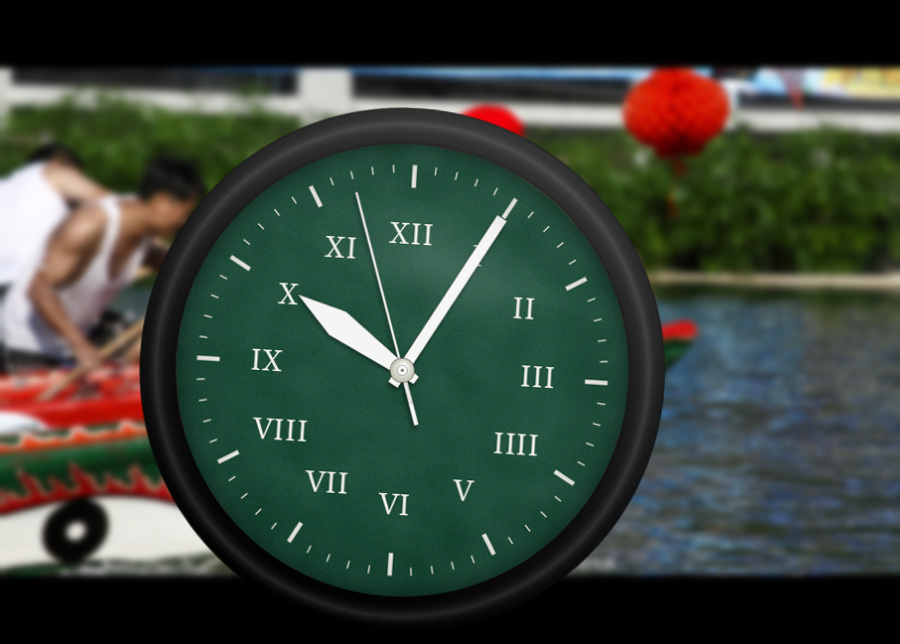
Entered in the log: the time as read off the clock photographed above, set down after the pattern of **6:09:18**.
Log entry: **10:04:57**
